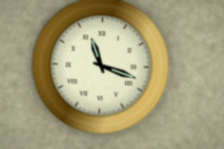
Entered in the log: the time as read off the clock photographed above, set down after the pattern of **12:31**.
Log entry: **11:18**
